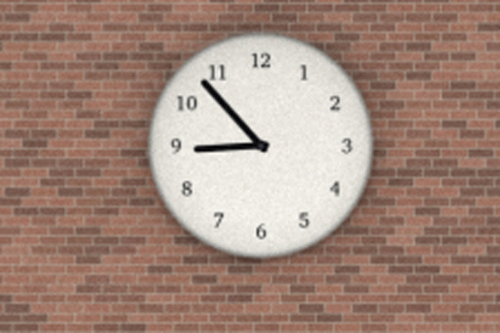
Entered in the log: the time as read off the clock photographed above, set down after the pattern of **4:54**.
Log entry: **8:53**
